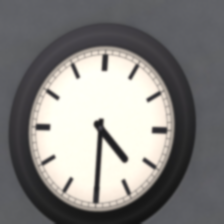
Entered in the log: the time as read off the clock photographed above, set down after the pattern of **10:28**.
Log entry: **4:30**
